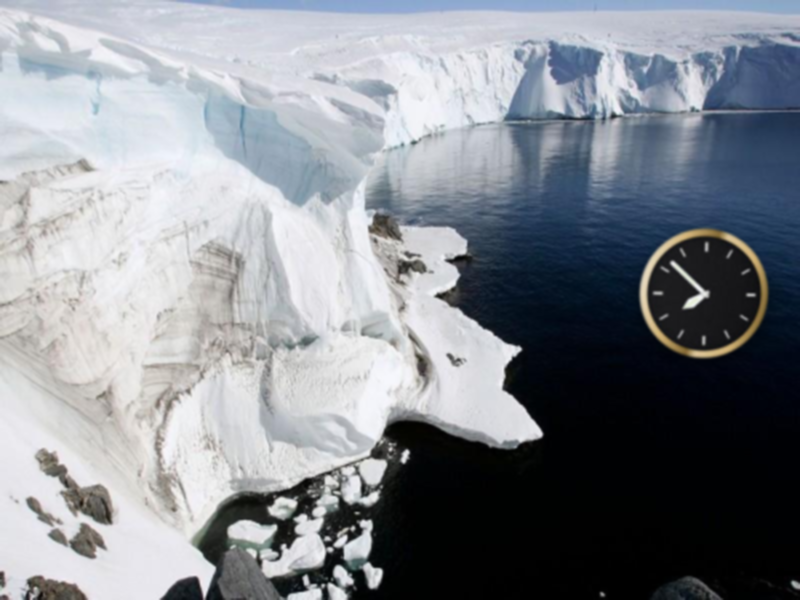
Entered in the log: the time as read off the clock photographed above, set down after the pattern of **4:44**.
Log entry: **7:52**
